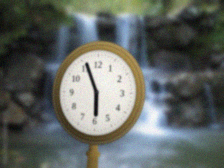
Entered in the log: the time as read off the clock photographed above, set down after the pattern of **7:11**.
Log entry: **5:56**
